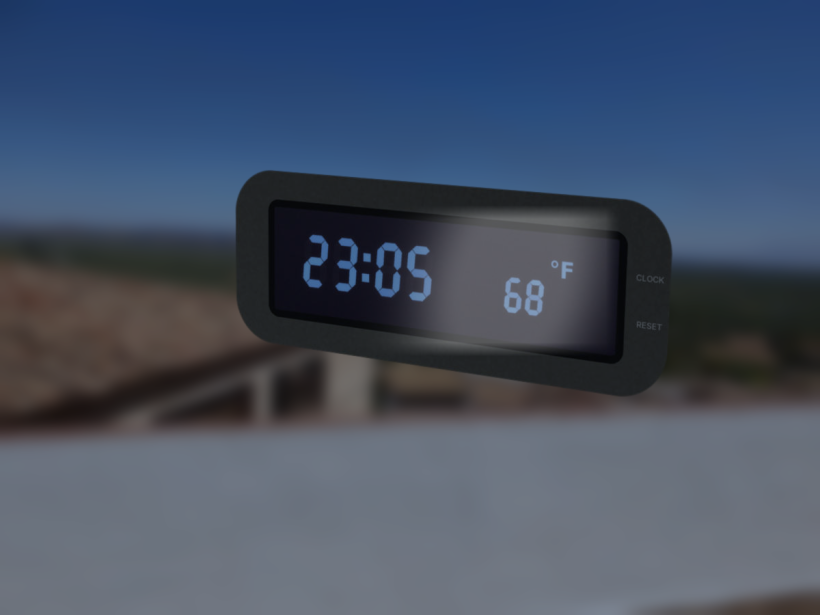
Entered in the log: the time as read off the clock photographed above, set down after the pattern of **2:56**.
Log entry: **23:05**
